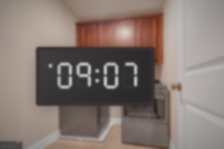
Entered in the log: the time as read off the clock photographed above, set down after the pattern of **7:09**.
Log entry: **9:07**
